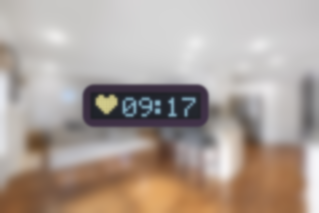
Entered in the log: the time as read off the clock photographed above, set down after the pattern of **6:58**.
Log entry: **9:17**
